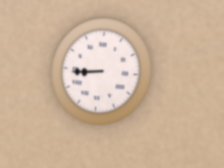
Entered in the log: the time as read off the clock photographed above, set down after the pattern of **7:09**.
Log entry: **8:44**
